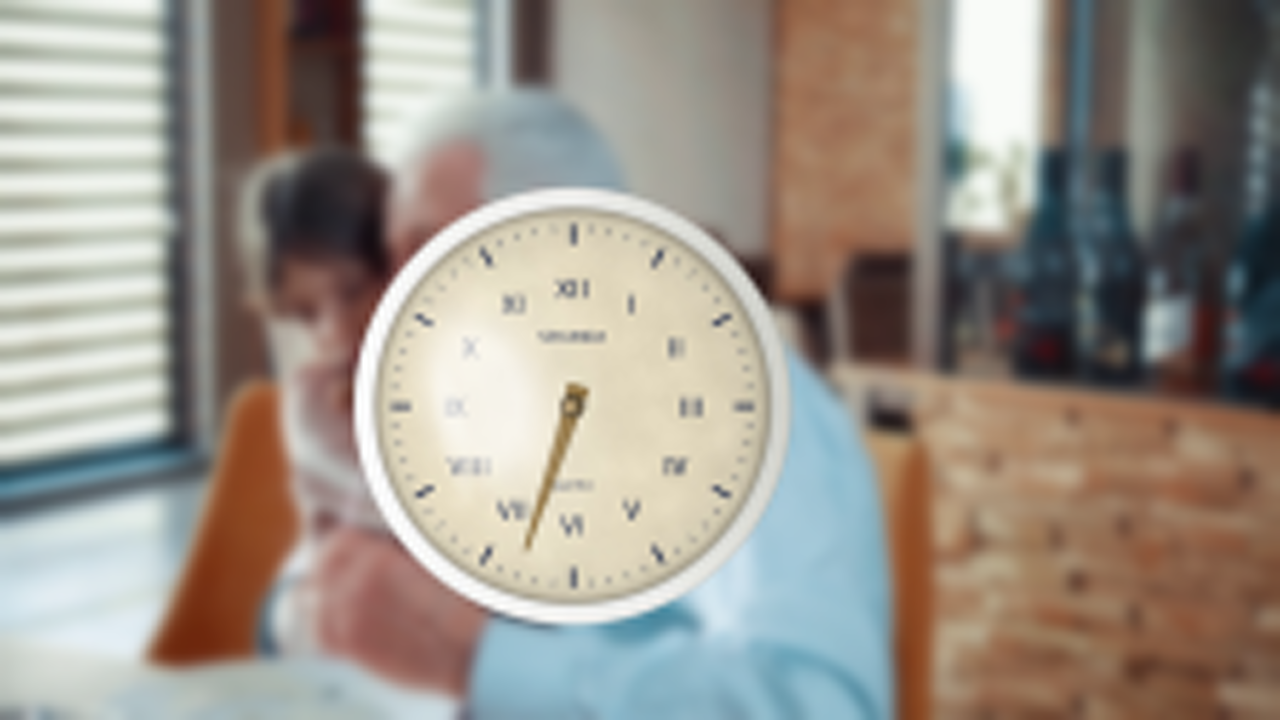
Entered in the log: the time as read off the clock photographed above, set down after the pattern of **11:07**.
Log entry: **6:33**
